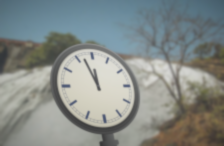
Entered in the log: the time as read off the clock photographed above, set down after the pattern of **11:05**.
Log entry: **11:57**
